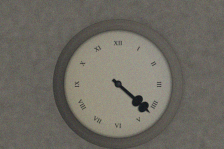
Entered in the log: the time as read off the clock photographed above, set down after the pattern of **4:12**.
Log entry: **4:22**
